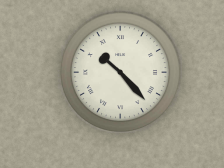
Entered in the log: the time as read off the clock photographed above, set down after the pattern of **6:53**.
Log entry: **10:23**
